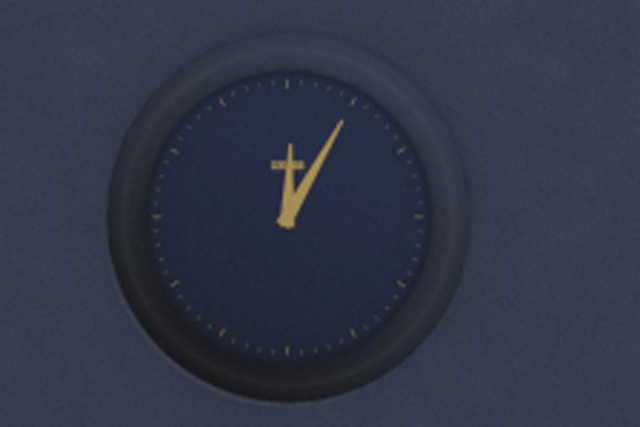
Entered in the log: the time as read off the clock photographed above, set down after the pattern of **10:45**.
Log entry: **12:05**
